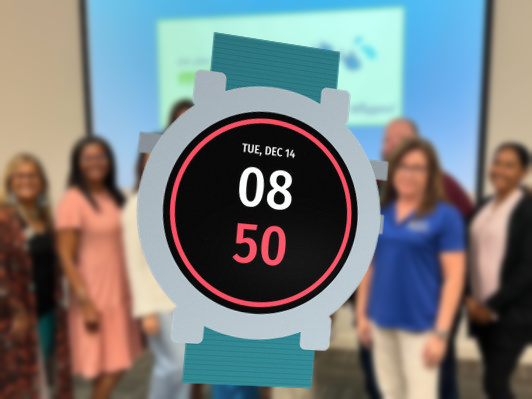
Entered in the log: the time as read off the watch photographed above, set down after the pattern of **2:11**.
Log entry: **8:50**
